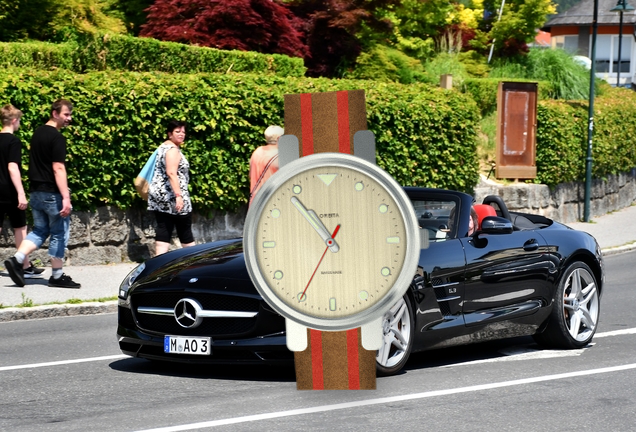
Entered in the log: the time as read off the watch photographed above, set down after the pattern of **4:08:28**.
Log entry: **10:53:35**
